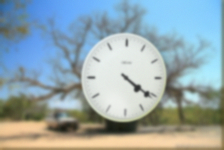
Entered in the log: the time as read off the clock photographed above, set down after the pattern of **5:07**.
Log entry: **4:21**
